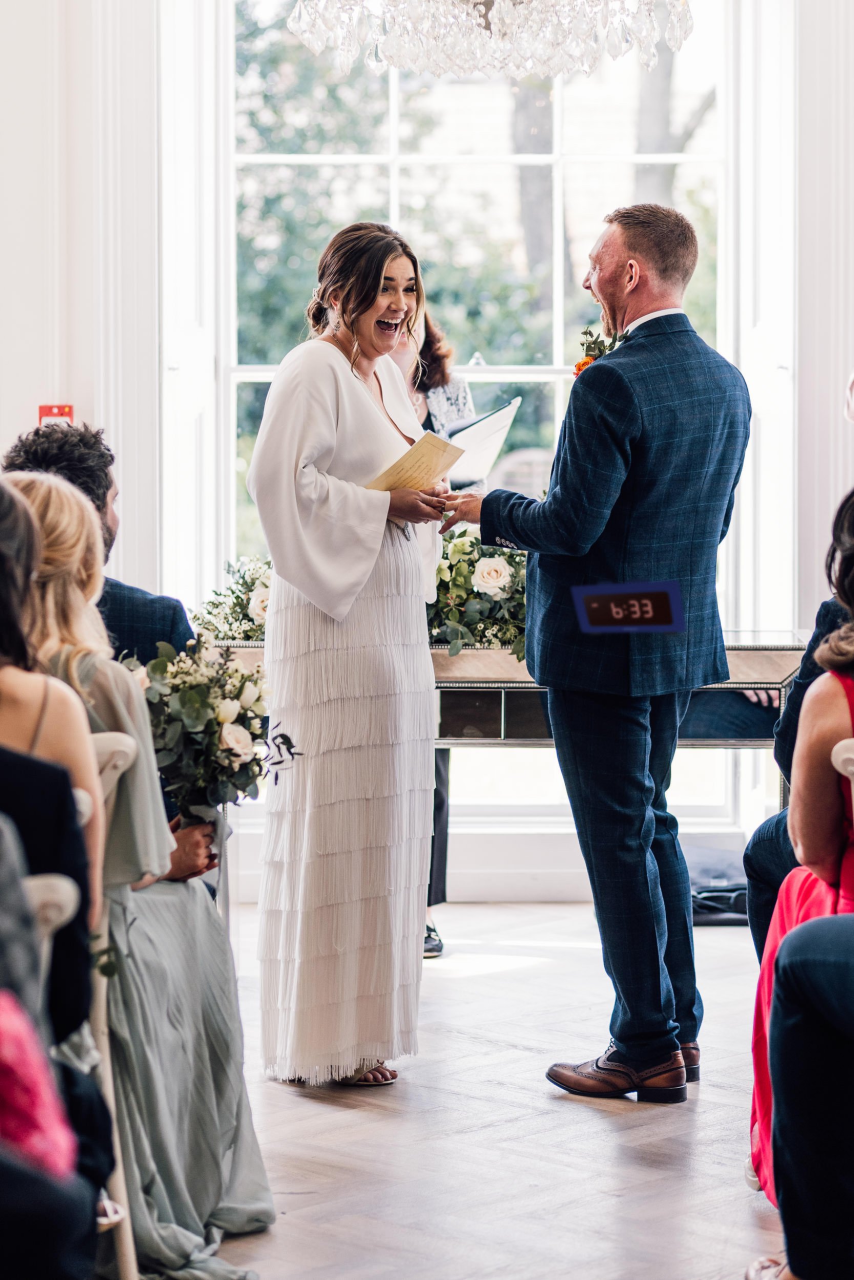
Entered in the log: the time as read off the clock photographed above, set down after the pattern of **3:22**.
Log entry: **6:33**
